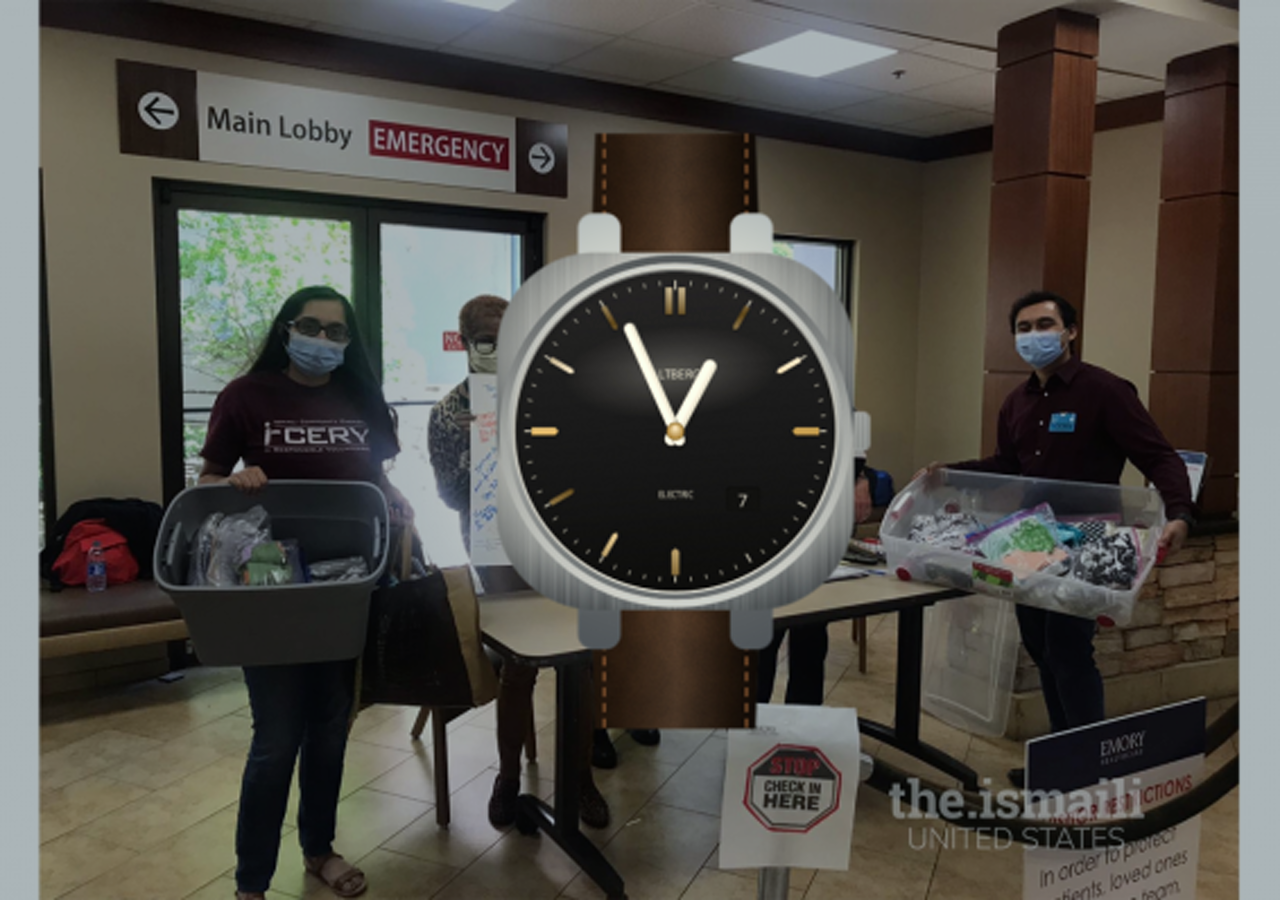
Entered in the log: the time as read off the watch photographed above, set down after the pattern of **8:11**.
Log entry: **12:56**
